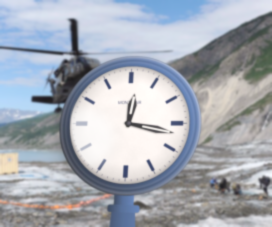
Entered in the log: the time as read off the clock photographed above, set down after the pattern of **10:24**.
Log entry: **12:17**
